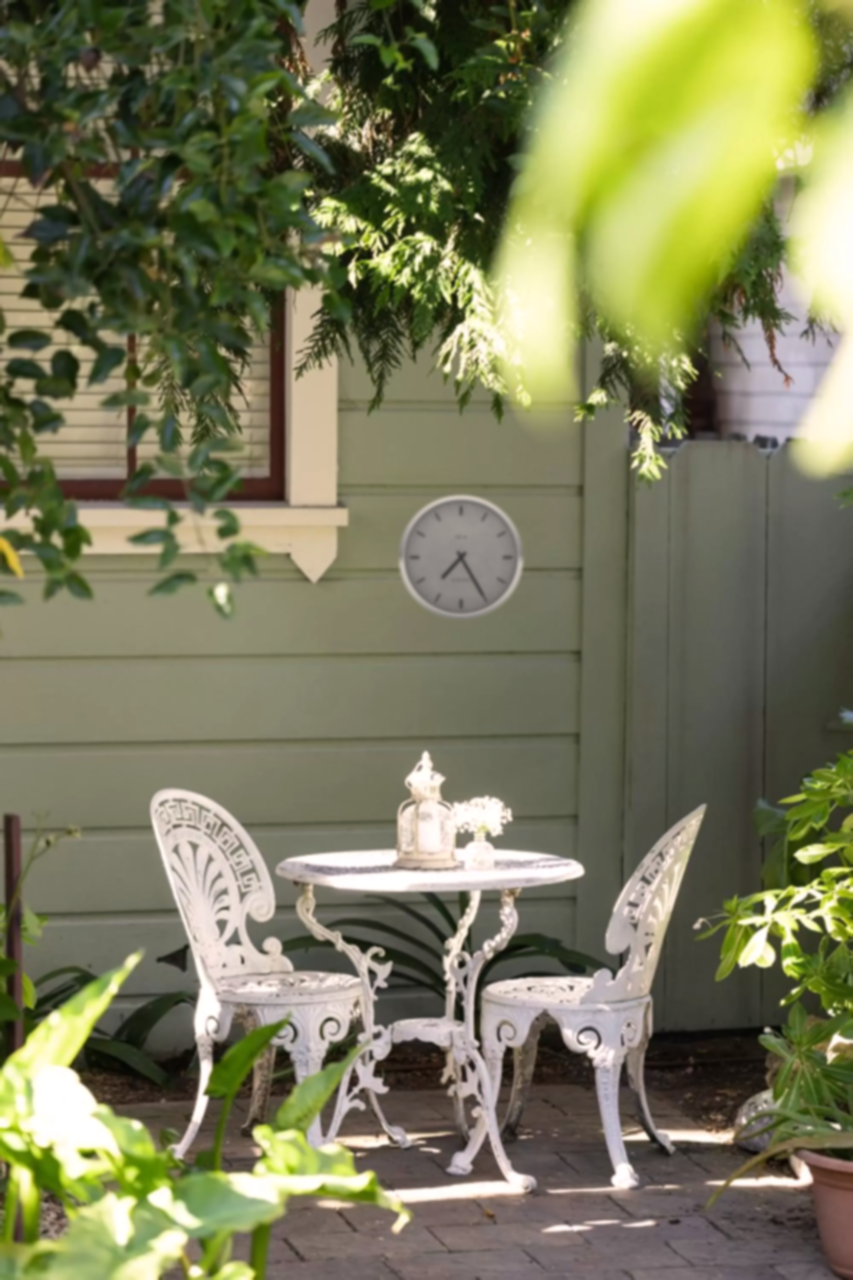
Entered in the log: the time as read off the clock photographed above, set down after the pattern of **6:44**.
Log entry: **7:25**
